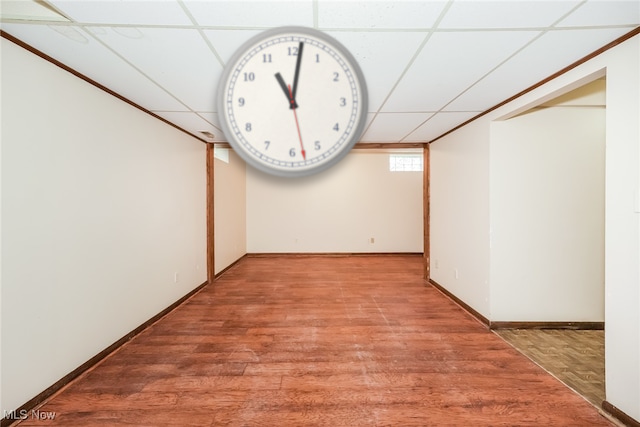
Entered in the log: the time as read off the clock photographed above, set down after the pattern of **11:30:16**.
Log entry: **11:01:28**
